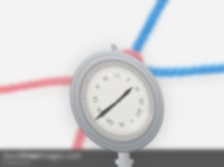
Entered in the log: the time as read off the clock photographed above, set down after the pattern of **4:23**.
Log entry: **1:39**
